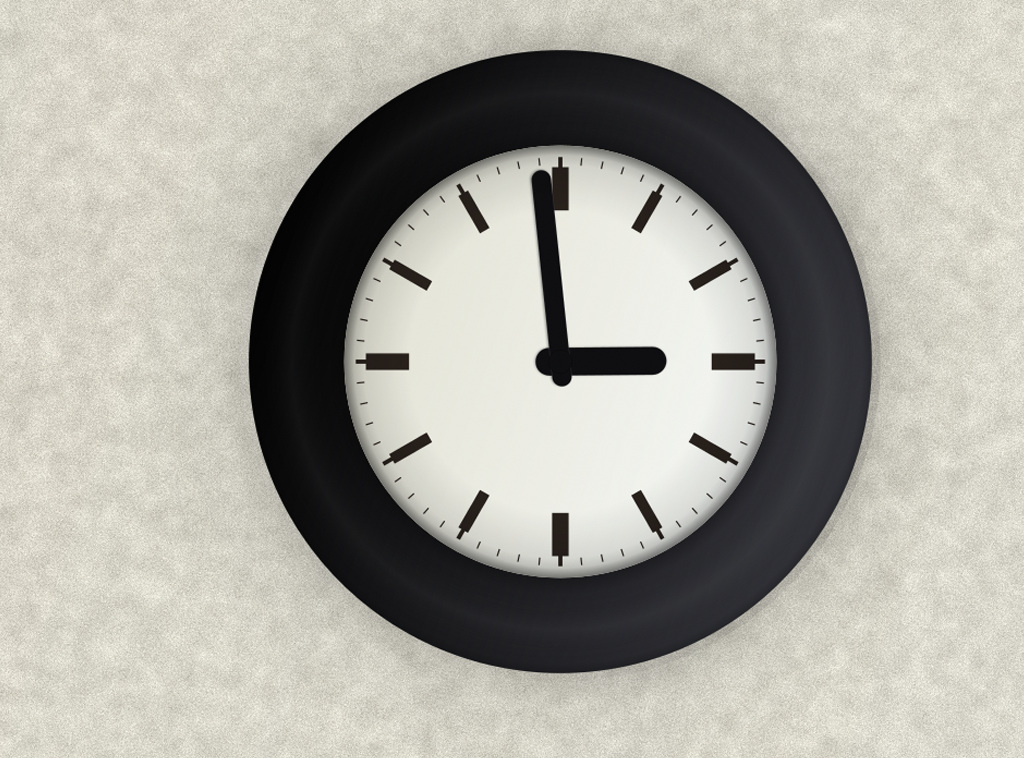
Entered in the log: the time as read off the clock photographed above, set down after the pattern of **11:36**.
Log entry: **2:59**
